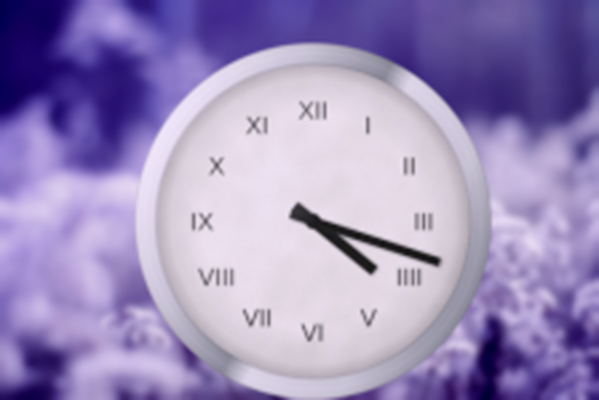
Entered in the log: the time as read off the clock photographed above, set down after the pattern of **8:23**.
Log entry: **4:18**
